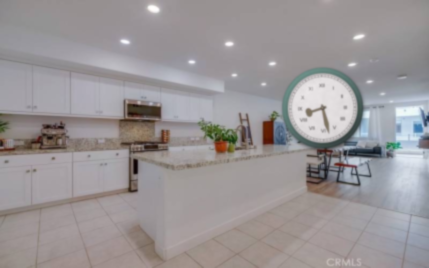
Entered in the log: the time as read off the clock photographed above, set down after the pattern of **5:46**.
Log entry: **8:28**
